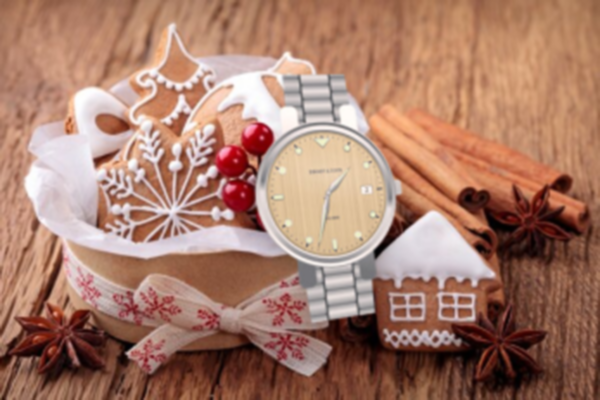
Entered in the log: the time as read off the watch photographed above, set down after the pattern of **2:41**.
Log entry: **1:33**
